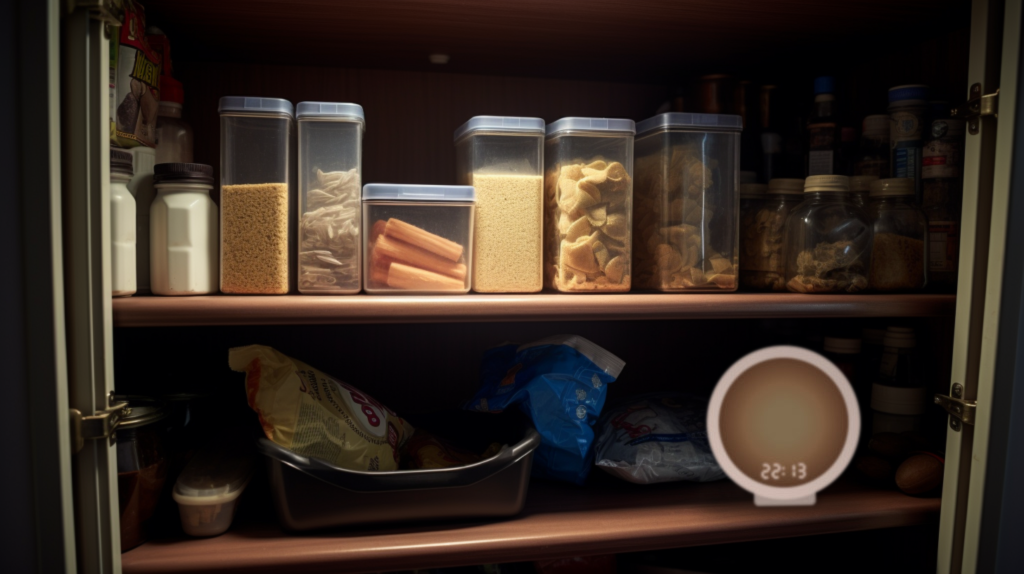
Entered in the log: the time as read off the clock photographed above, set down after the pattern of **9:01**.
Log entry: **22:13**
